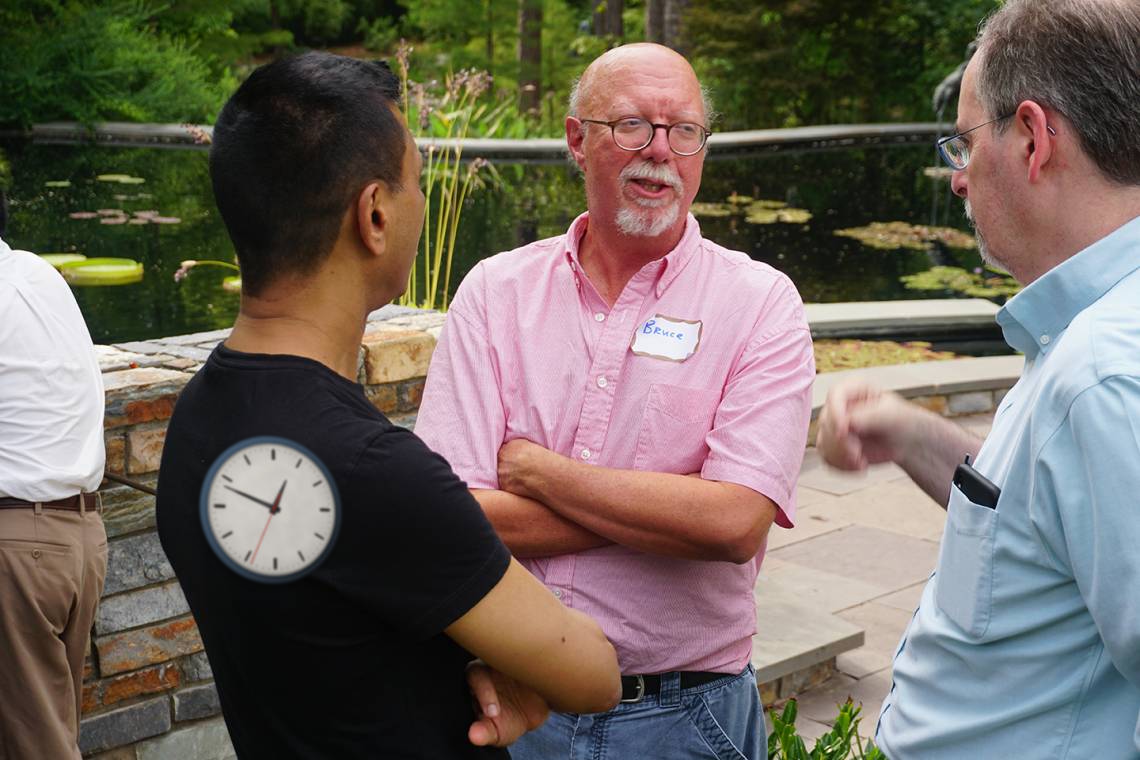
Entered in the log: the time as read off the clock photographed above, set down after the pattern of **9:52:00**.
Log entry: **12:48:34**
